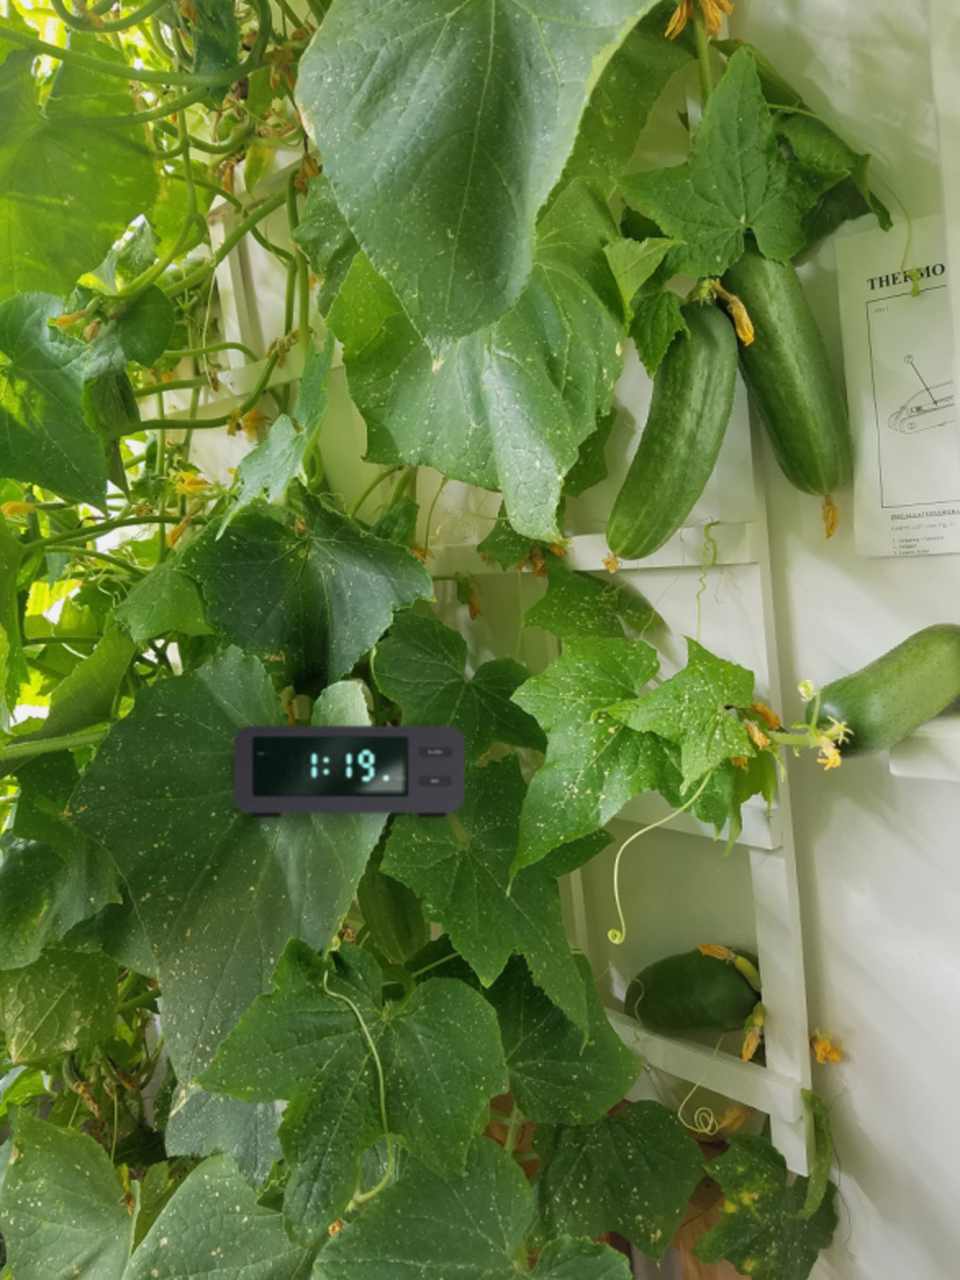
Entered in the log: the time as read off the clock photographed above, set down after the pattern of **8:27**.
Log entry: **1:19**
